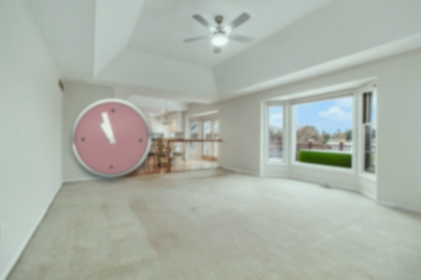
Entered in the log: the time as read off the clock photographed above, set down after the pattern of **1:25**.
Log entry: **10:57**
